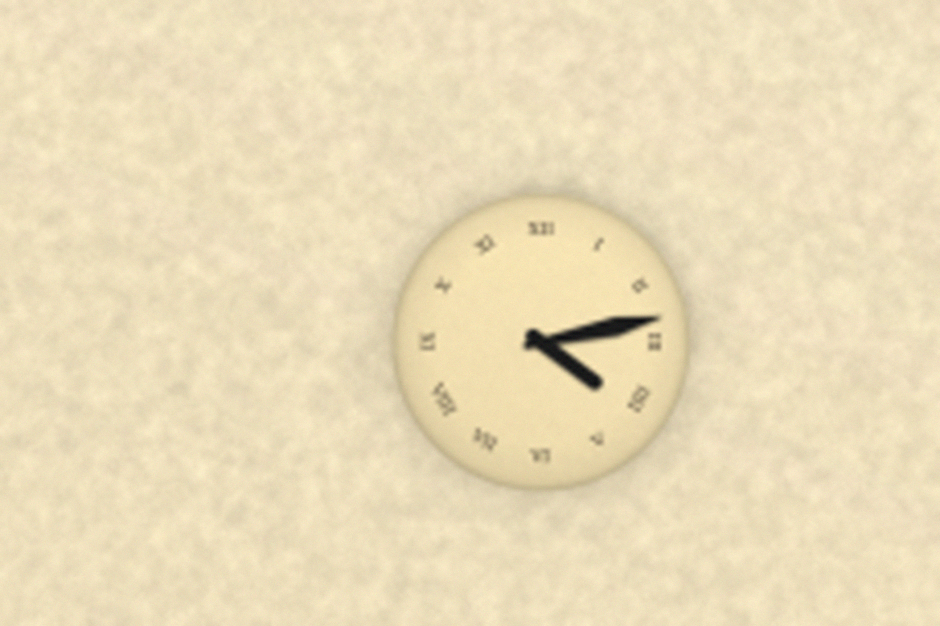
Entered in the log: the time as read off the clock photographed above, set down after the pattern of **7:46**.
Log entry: **4:13**
